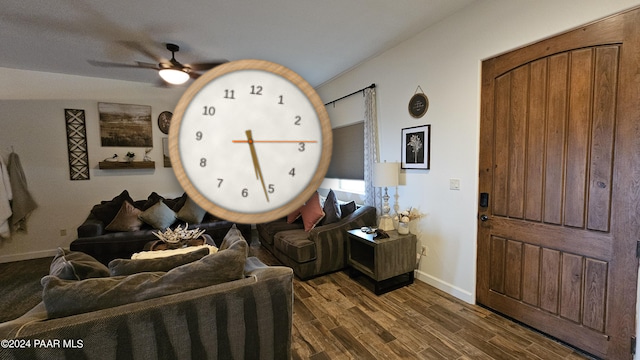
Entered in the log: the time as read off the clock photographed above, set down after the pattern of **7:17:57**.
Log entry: **5:26:14**
